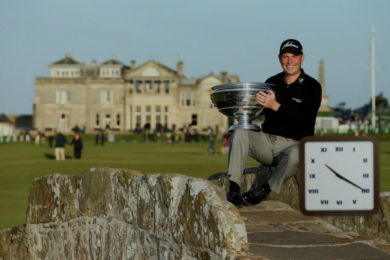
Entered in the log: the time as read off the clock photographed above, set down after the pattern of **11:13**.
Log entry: **10:20**
